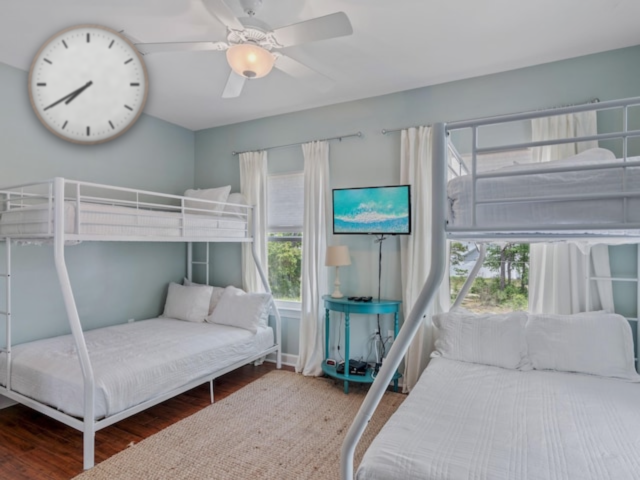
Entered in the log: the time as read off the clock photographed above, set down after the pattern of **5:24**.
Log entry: **7:40**
